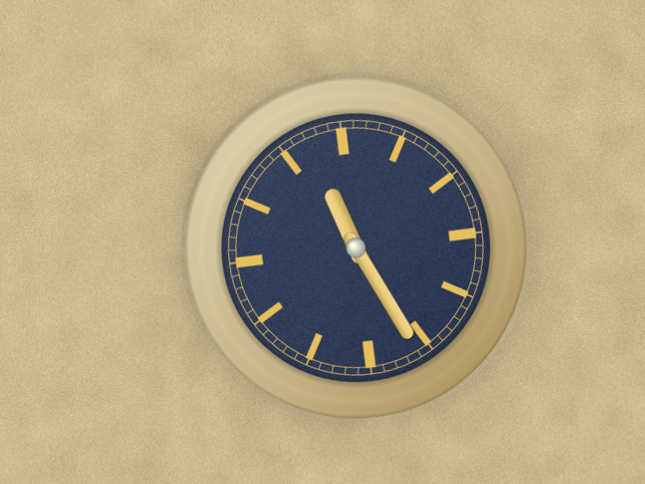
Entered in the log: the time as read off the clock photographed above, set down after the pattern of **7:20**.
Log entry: **11:26**
